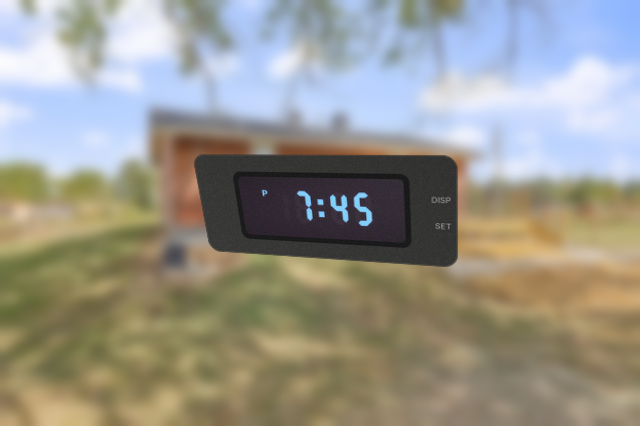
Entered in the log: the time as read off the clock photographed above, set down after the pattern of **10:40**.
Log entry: **7:45**
